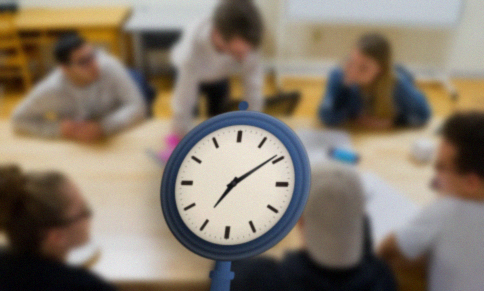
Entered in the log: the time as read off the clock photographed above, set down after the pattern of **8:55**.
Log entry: **7:09**
